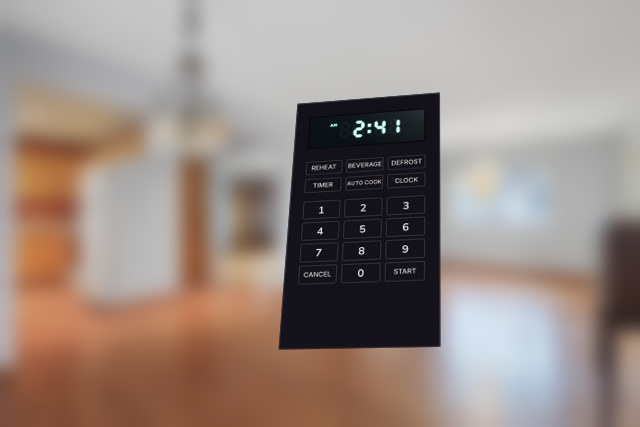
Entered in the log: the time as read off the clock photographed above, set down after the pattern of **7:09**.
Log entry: **2:41**
